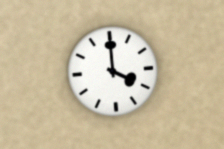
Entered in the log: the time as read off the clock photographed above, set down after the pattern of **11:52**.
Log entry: **4:00**
